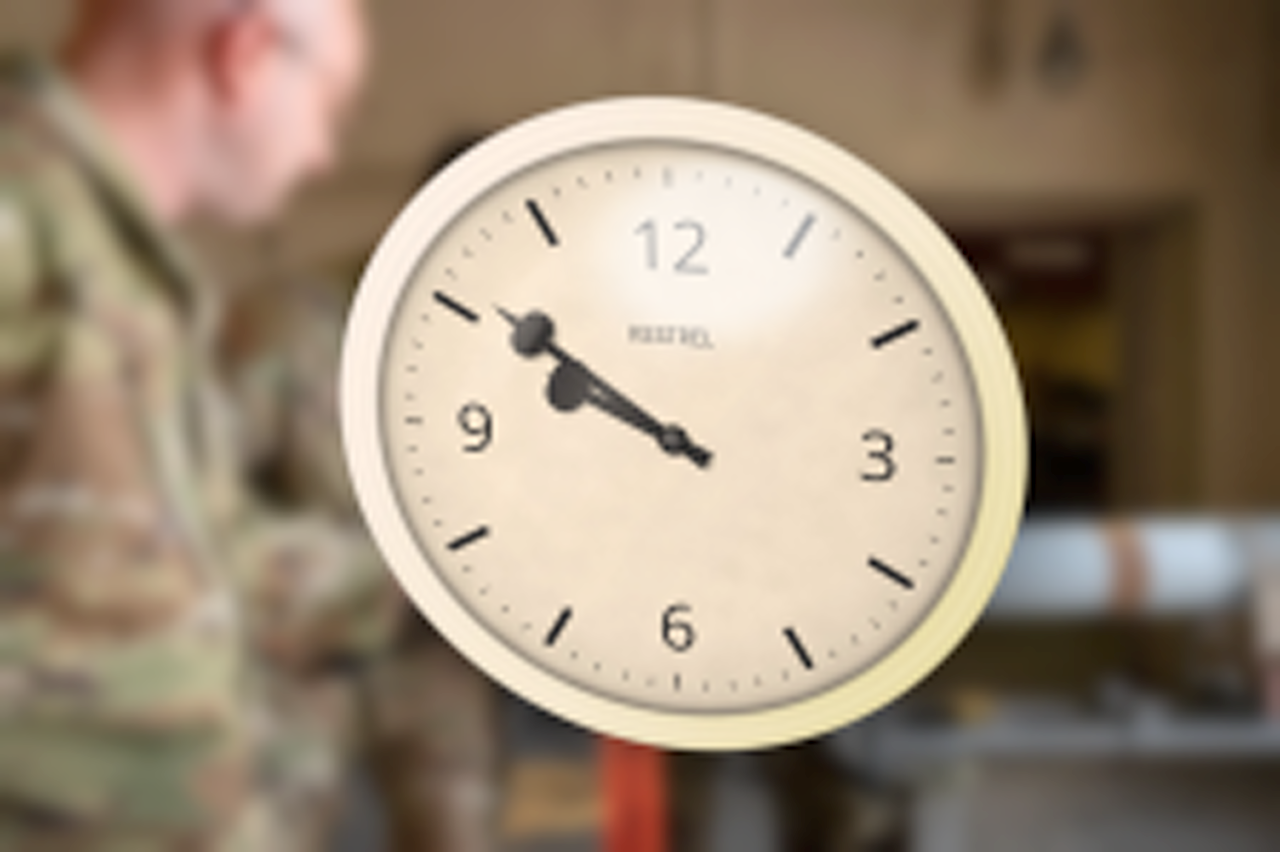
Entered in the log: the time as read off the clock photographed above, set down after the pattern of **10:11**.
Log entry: **9:51**
